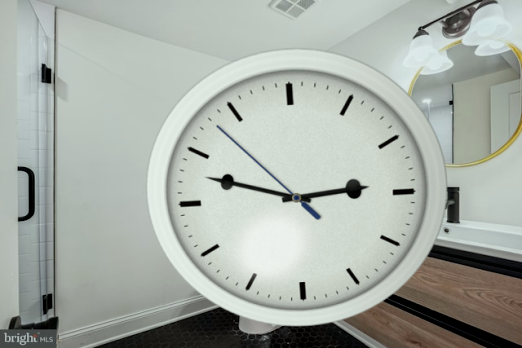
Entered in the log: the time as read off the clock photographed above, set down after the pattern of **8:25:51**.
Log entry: **2:47:53**
